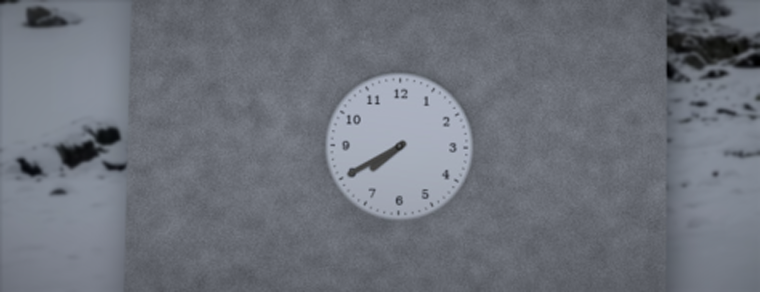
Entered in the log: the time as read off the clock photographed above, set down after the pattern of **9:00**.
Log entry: **7:40**
